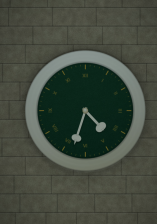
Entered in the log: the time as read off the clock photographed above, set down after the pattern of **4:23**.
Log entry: **4:33**
